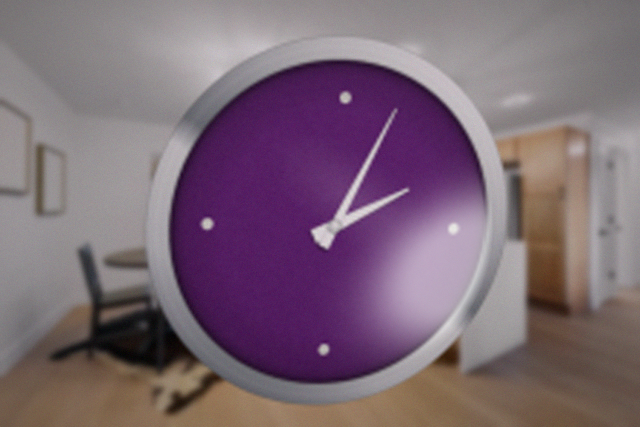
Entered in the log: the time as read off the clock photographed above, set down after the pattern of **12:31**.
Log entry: **2:04**
